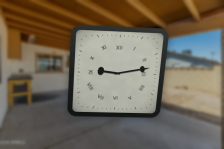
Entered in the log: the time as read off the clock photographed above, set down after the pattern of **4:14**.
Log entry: **9:13**
